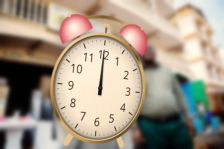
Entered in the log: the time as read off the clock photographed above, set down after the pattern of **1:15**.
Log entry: **12:00**
